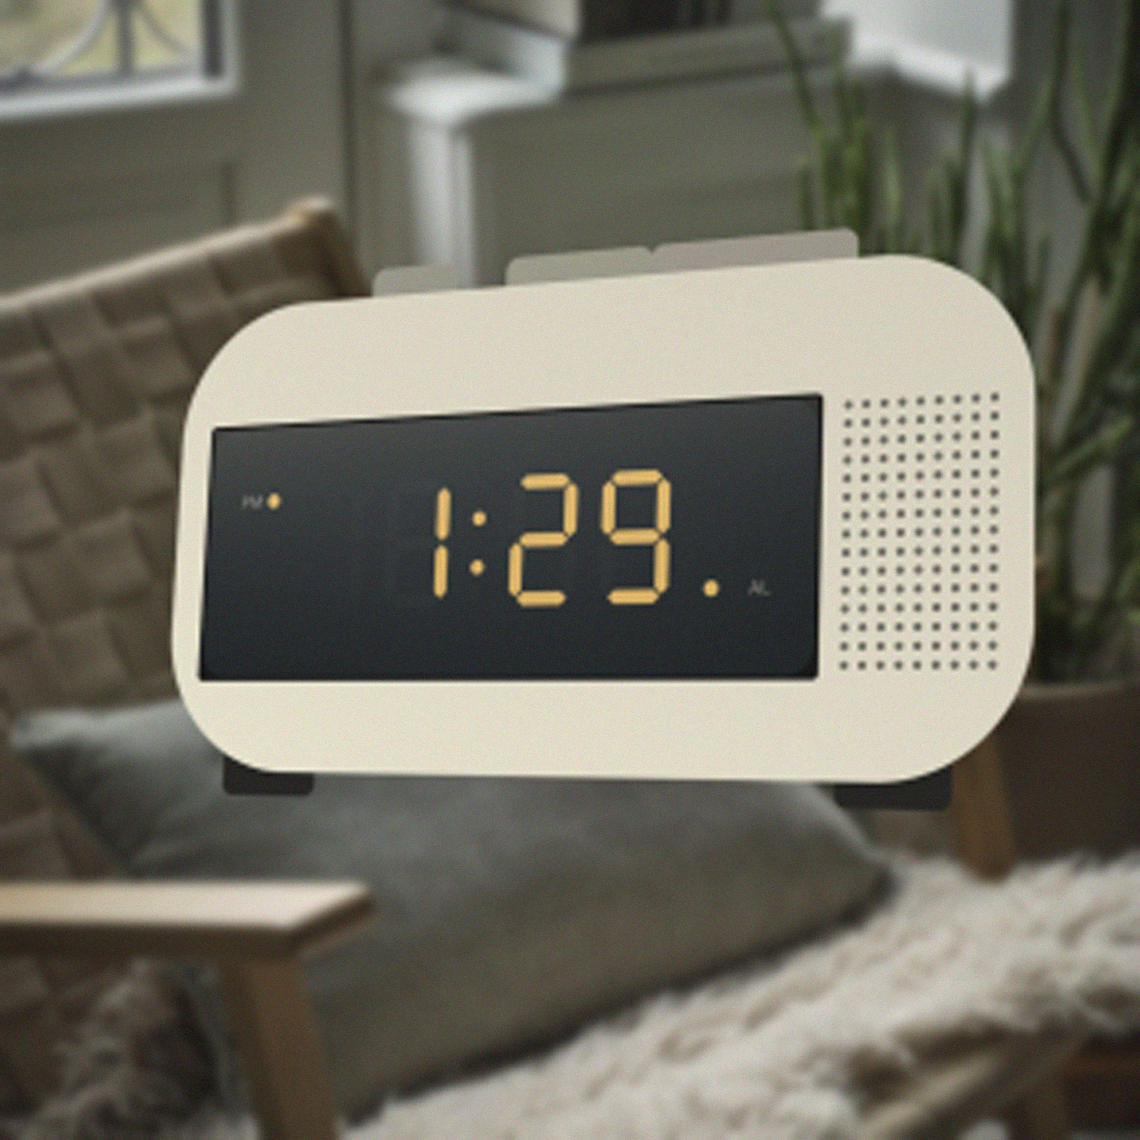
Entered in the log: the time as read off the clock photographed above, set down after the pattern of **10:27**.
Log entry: **1:29**
